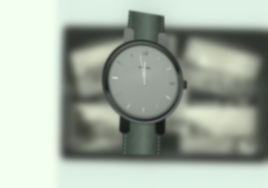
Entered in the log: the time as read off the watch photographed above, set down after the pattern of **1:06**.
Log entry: **11:58**
